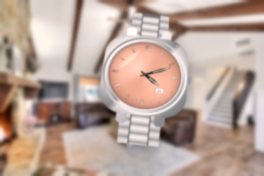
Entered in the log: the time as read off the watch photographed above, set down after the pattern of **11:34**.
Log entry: **4:11**
